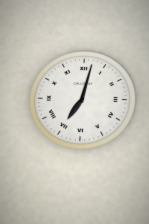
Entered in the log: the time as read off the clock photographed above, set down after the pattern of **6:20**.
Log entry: **7:02**
